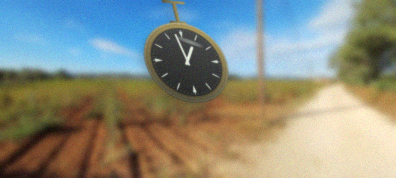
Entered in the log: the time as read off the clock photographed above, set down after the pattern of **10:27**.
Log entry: **12:58**
